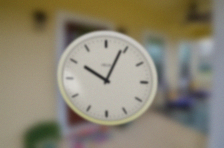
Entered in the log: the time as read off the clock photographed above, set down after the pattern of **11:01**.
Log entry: **10:04**
